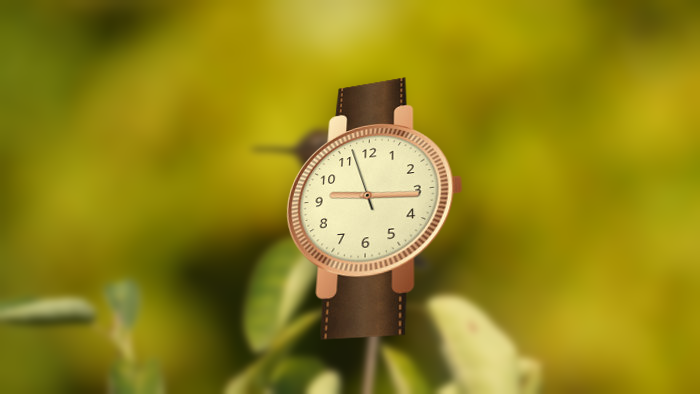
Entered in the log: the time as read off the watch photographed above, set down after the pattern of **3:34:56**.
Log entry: **9:15:57**
